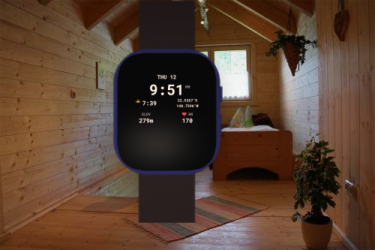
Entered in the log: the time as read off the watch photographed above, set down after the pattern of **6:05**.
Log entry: **9:51**
